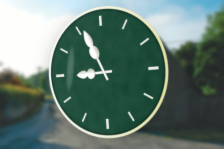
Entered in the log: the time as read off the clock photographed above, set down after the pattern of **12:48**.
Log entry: **8:56**
